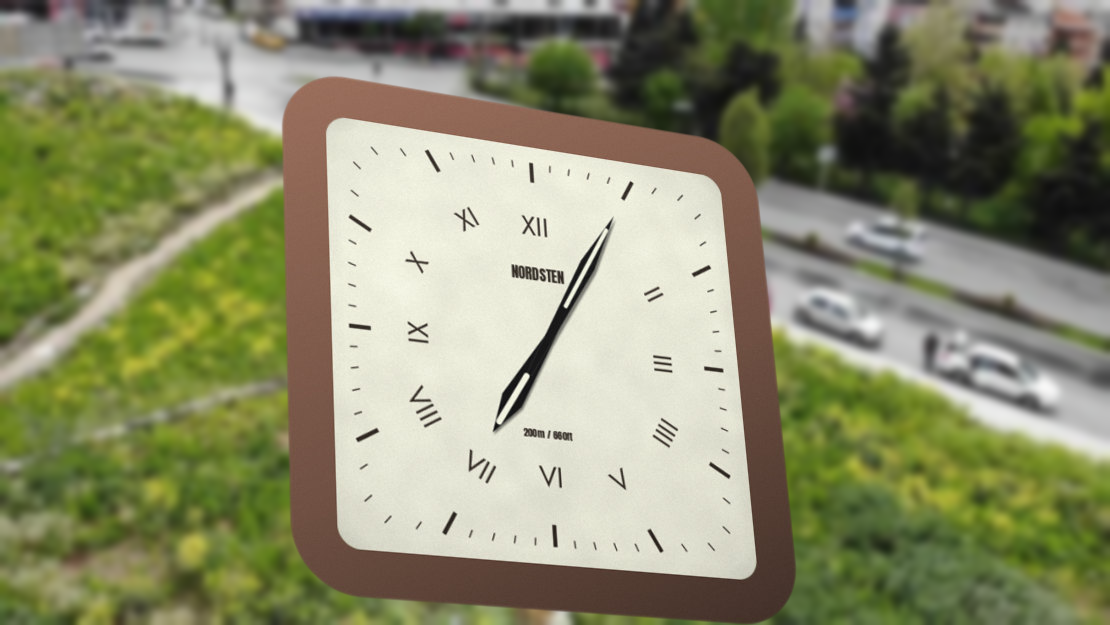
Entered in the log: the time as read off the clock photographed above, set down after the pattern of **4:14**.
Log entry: **7:05**
